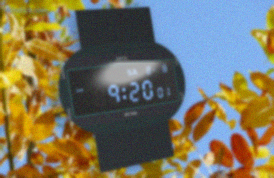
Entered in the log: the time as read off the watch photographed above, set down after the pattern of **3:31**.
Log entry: **9:20**
